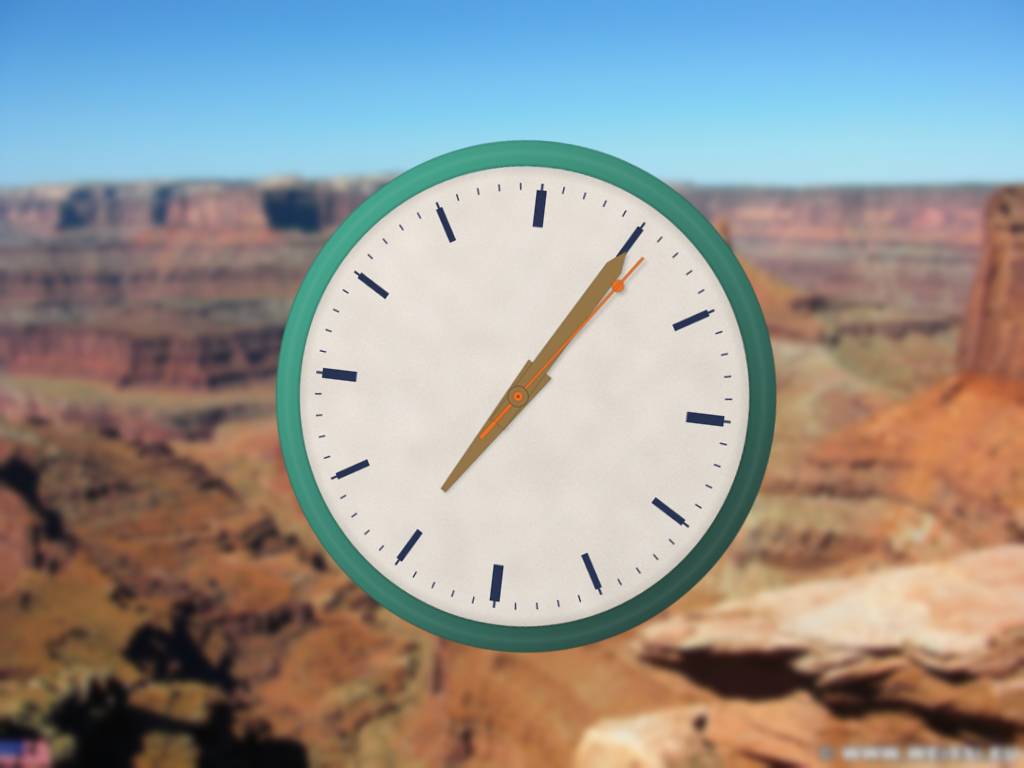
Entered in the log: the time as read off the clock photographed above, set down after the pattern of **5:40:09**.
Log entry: **7:05:06**
